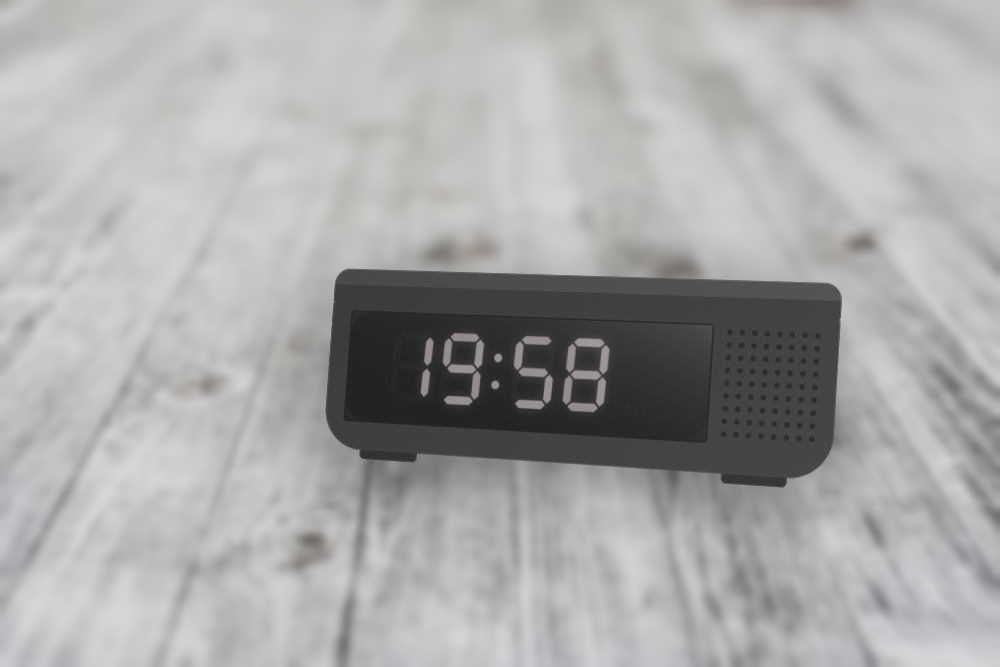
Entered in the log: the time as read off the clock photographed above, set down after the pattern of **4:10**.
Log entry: **19:58**
